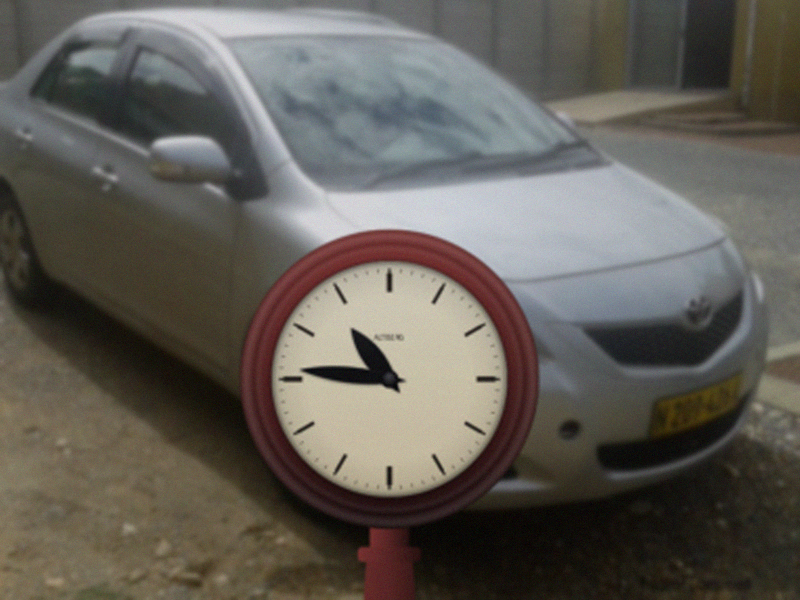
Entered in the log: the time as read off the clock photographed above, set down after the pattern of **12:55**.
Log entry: **10:46**
